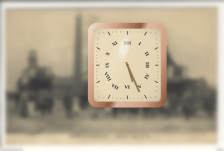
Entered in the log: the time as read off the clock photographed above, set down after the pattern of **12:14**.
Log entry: **5:26**
